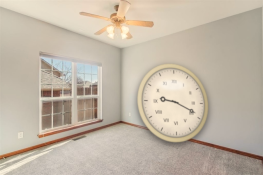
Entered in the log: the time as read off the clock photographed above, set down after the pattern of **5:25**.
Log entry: **9:19**
